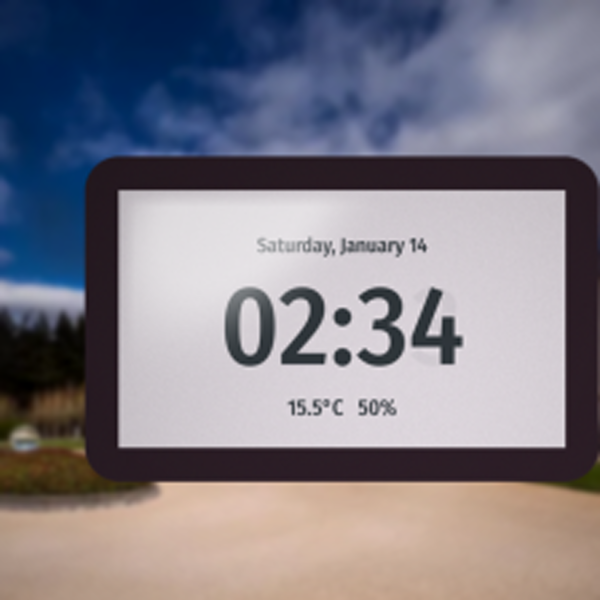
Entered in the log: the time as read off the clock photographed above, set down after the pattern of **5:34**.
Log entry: **2:34**
